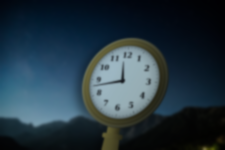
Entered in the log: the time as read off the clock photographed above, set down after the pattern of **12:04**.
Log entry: **11:43**
